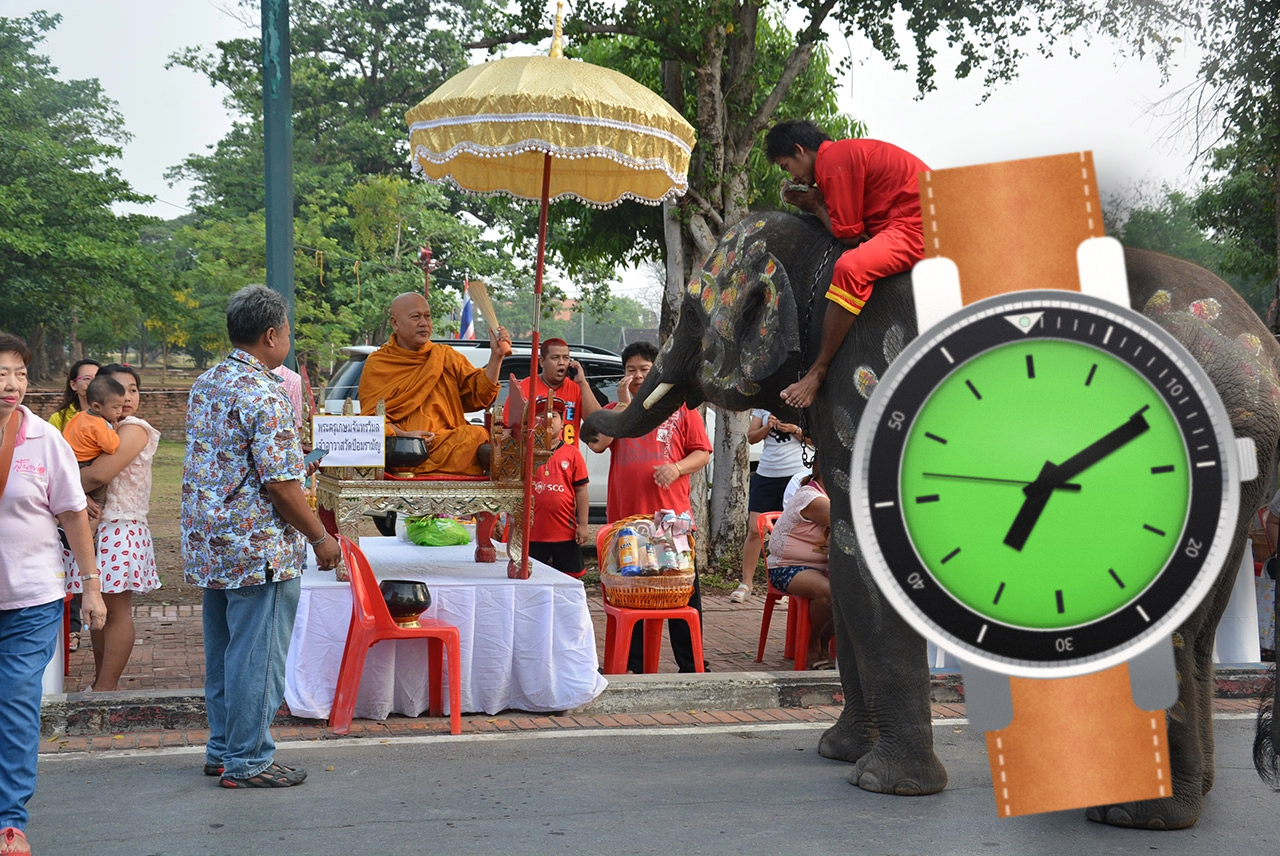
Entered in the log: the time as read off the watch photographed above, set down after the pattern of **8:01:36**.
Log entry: **7:10:47**
